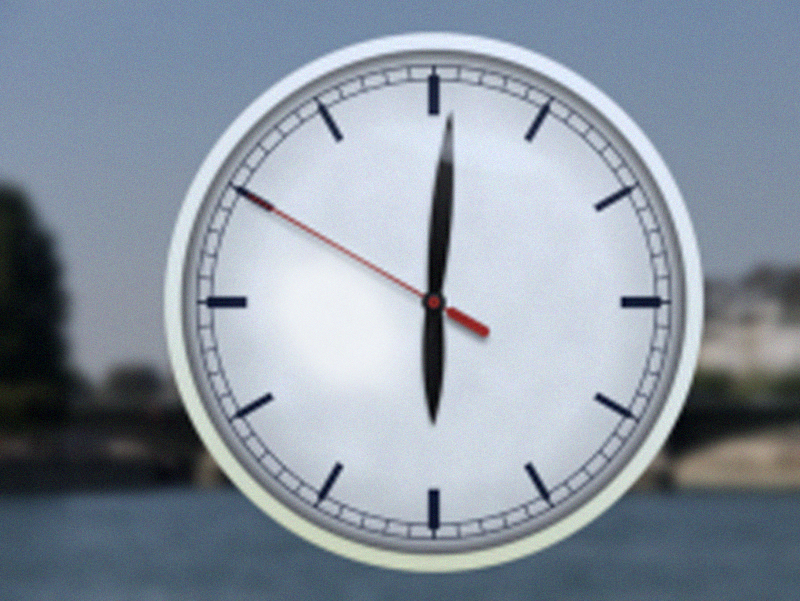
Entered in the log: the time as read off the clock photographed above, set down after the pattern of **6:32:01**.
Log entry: **6:00:50**
